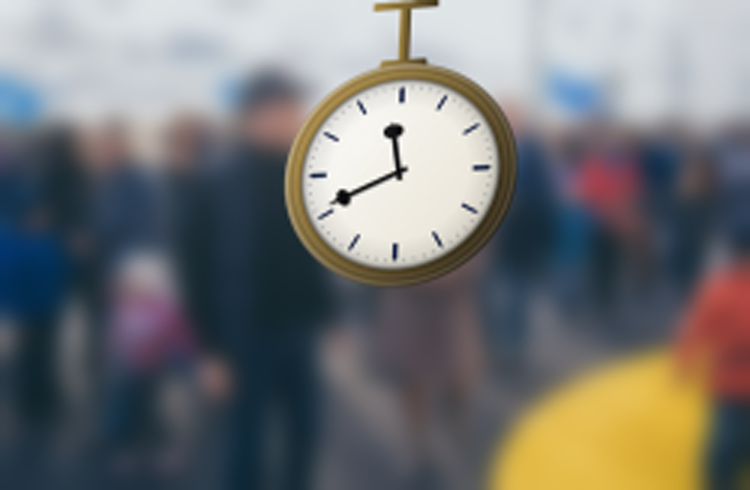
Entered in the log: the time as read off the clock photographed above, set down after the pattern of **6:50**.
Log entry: **11:41**
